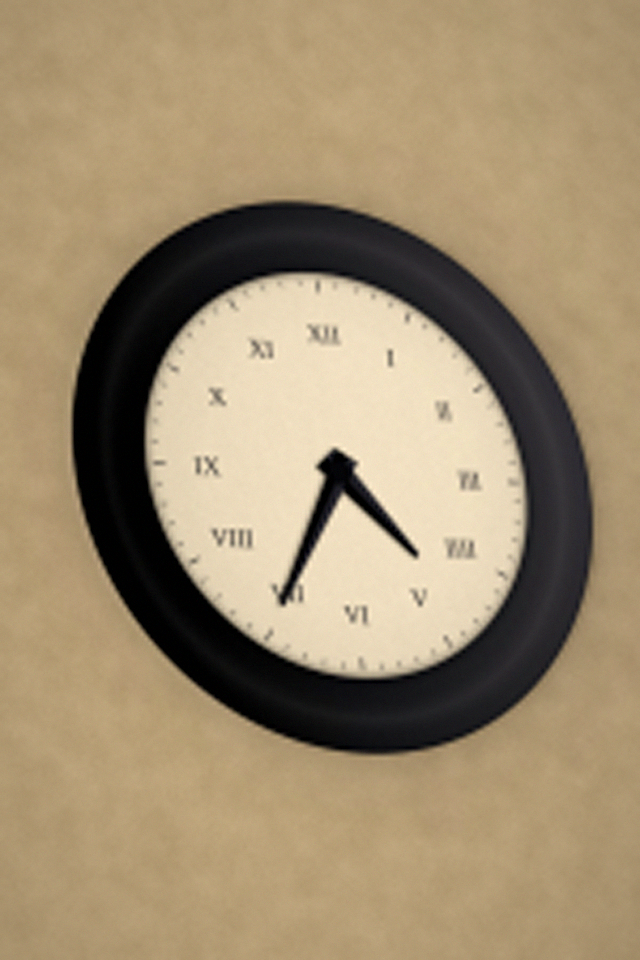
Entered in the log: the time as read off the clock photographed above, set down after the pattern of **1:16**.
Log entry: **4:35**
